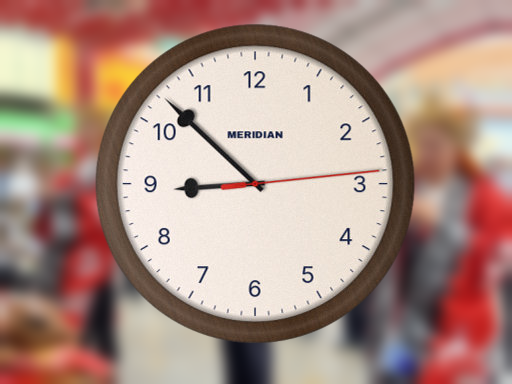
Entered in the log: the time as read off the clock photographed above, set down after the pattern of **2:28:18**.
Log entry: **8:52:14**
